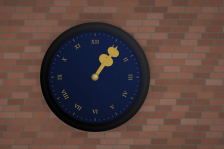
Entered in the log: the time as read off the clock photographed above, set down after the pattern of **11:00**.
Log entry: **1:06**
